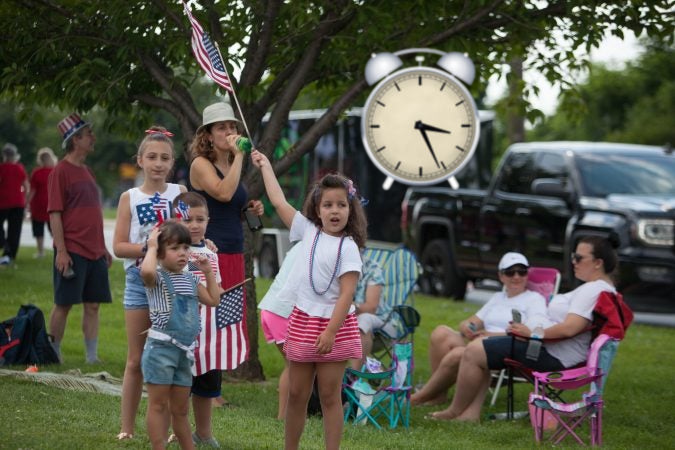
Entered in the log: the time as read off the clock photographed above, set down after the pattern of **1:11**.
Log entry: **3:26**
